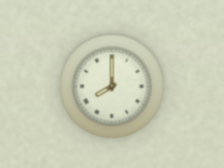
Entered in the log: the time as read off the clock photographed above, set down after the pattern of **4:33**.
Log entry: **8:00**
